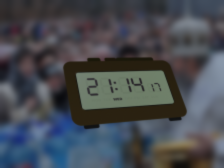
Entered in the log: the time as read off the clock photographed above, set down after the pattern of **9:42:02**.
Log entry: **21:14:17**
